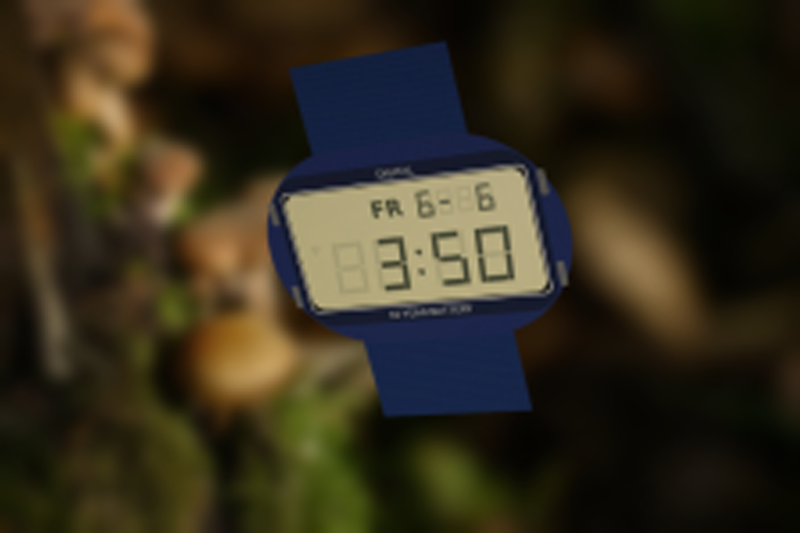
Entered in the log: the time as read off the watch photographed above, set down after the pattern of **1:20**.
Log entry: **3:50**
